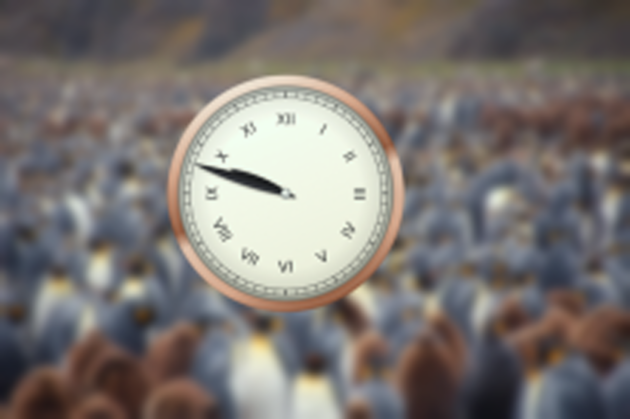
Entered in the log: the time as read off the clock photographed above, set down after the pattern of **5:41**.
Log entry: **9:48**
